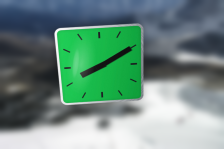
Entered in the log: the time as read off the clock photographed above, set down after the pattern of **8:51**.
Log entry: **8:10**
